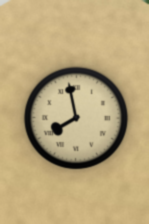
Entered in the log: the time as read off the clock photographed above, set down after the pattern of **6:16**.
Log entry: **7:58**
